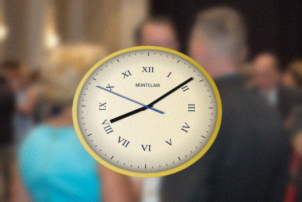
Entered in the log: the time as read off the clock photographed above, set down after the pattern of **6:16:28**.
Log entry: **8:08:49**
